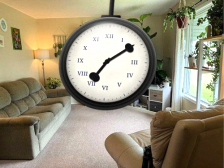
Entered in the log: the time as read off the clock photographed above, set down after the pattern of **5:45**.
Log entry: **7:09**
